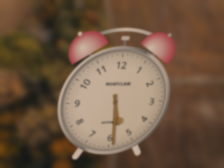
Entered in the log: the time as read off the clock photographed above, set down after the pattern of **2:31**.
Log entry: **5:29**
